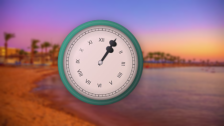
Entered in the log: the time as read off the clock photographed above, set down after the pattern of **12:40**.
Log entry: **1:05**
